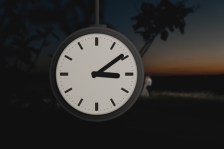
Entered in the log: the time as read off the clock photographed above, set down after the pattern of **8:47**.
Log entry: **3:09**
